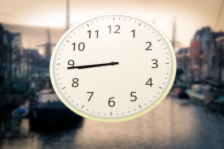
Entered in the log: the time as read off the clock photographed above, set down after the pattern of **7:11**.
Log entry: **8:44**
